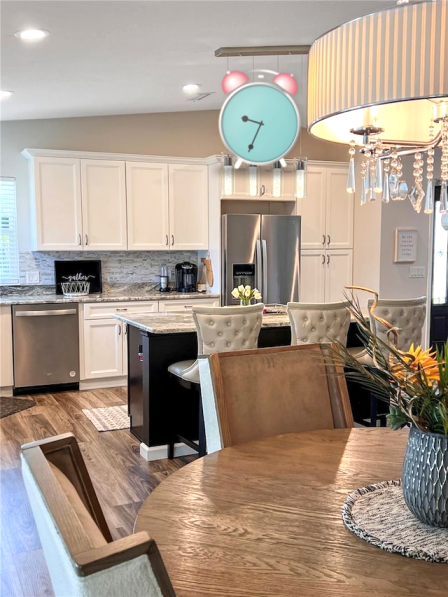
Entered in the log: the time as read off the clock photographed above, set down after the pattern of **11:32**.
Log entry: **9:34**
